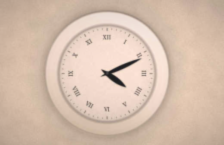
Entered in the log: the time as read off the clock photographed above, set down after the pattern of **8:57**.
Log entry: **4:11**
